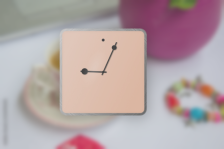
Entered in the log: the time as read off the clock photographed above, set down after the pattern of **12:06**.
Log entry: **9:04**
